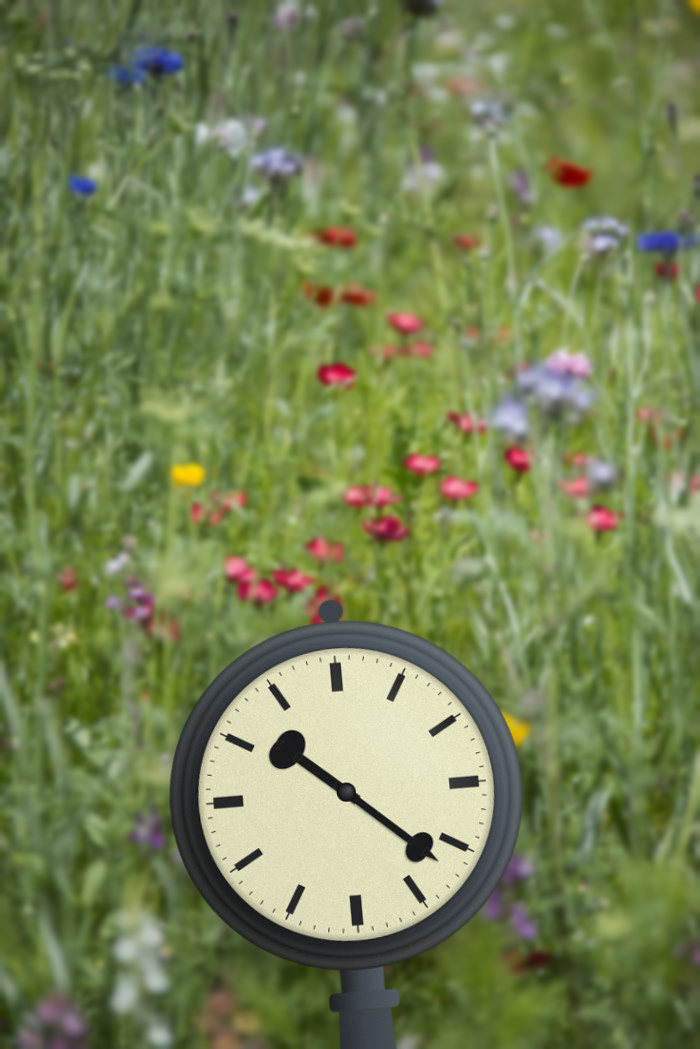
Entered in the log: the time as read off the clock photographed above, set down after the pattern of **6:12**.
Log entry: **10:22**
